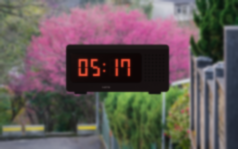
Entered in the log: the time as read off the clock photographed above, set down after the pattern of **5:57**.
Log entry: **5:17**
